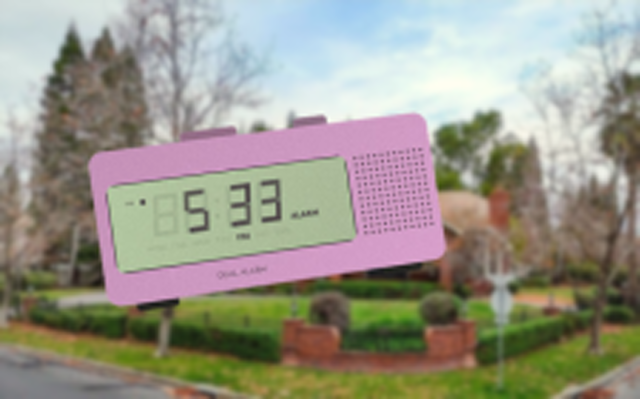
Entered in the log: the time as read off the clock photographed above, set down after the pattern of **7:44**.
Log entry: **5:33**
